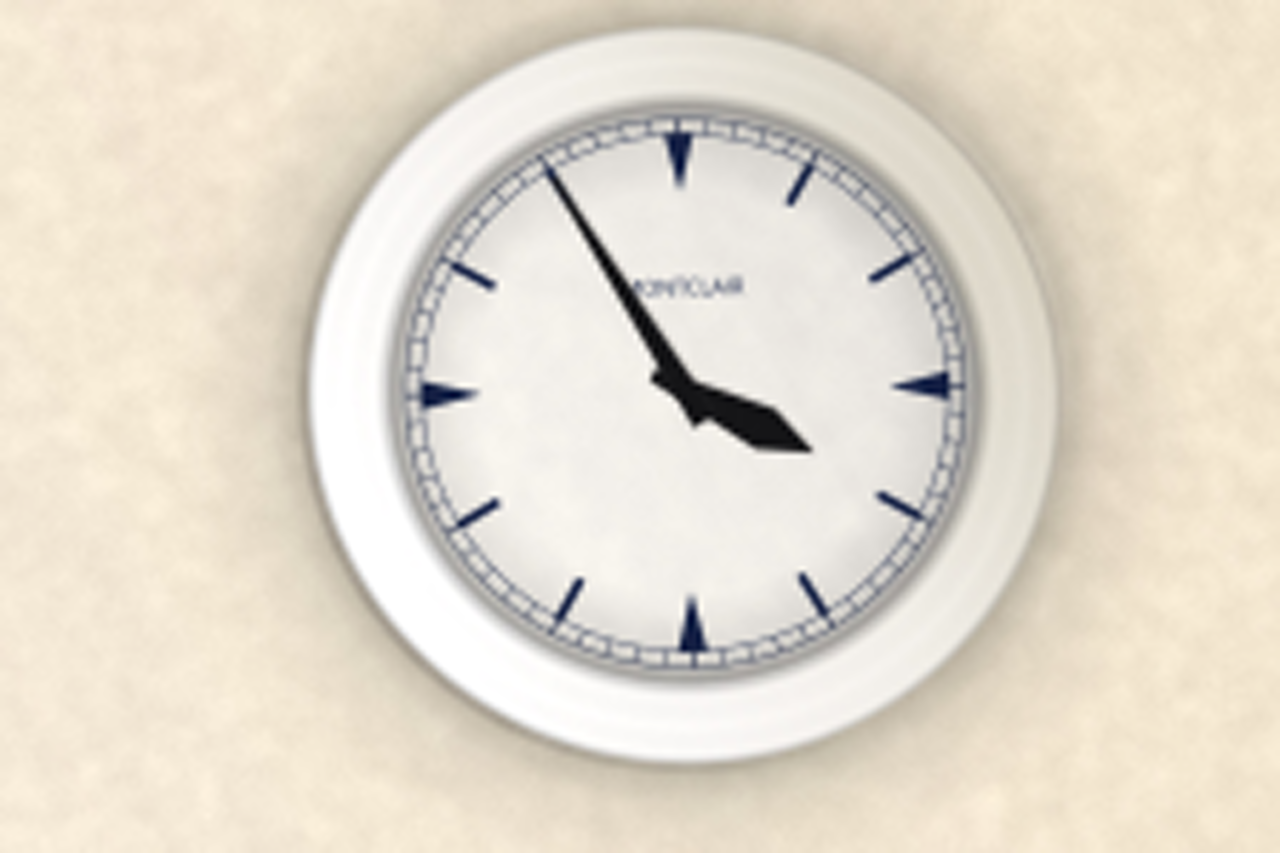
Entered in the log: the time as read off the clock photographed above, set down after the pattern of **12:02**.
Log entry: **3:55**
